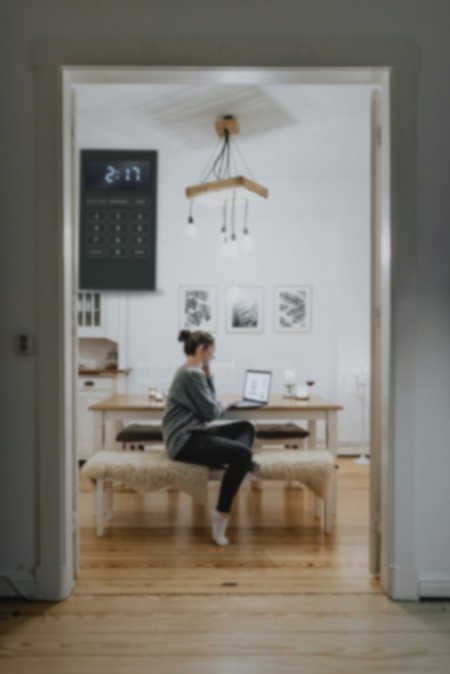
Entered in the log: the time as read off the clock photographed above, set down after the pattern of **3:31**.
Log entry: **2:17**
